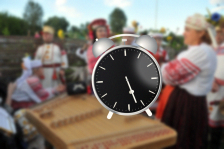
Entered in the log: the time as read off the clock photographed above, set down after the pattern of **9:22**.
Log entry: **5:27**
